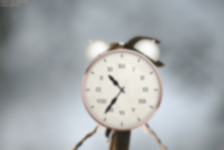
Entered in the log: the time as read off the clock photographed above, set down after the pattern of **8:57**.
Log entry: **10:36**
